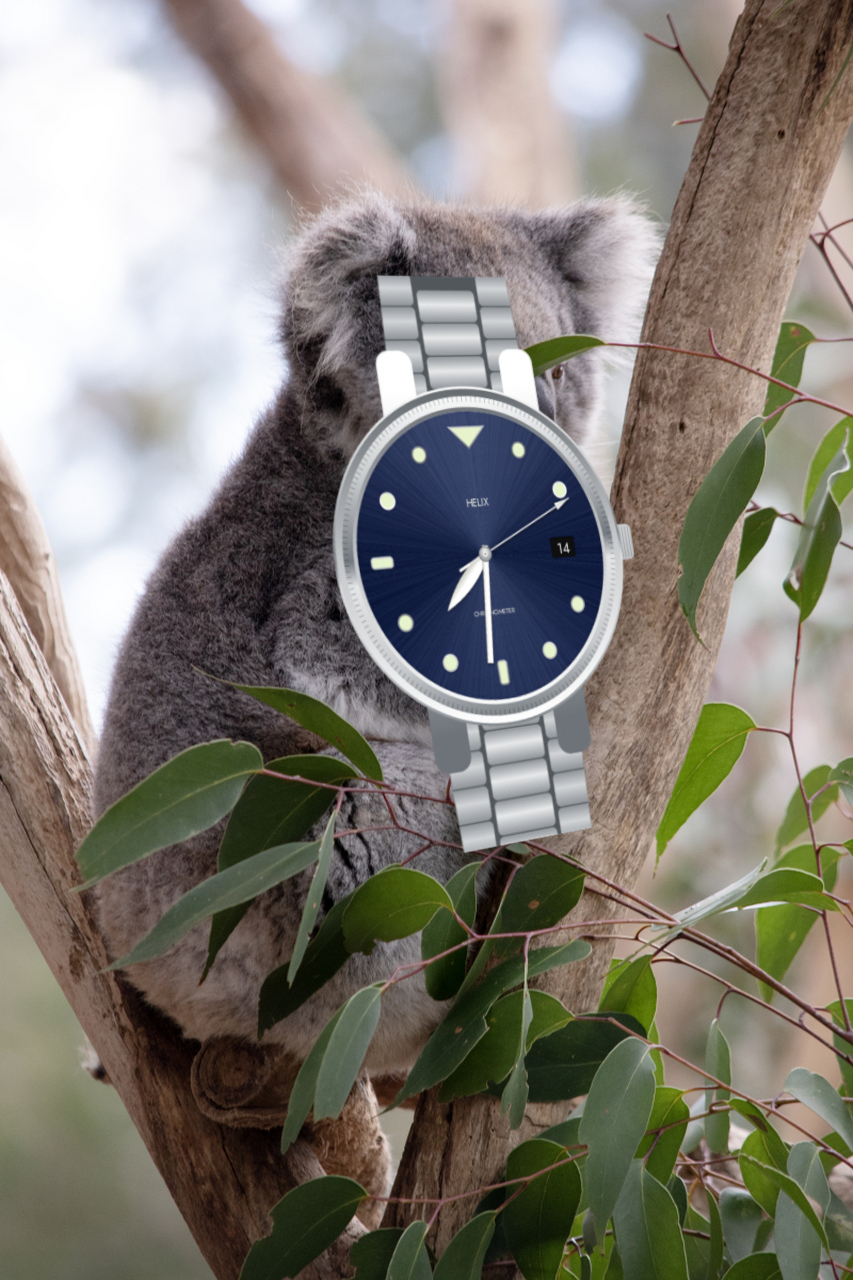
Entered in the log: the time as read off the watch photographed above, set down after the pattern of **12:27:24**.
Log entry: **7:31:11**
